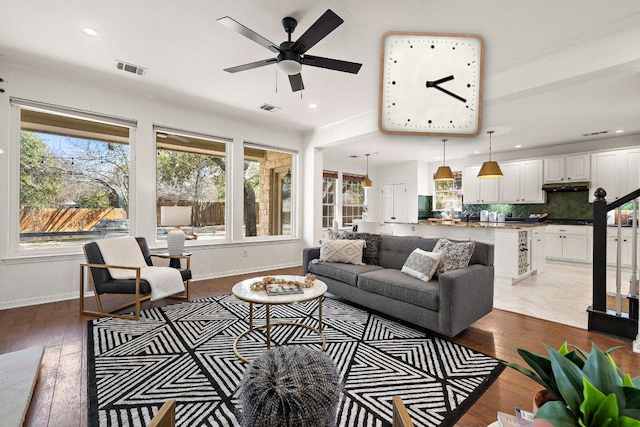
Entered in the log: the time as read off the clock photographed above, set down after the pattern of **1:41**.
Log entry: **2:19**
